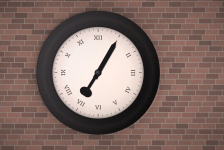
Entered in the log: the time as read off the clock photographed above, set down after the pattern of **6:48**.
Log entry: **7:05**
